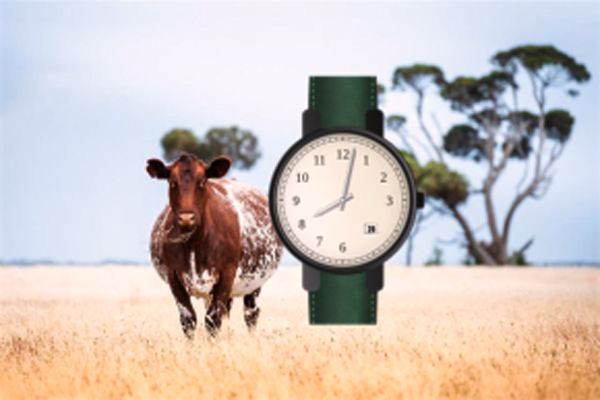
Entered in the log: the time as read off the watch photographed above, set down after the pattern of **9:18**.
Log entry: **8:02**
